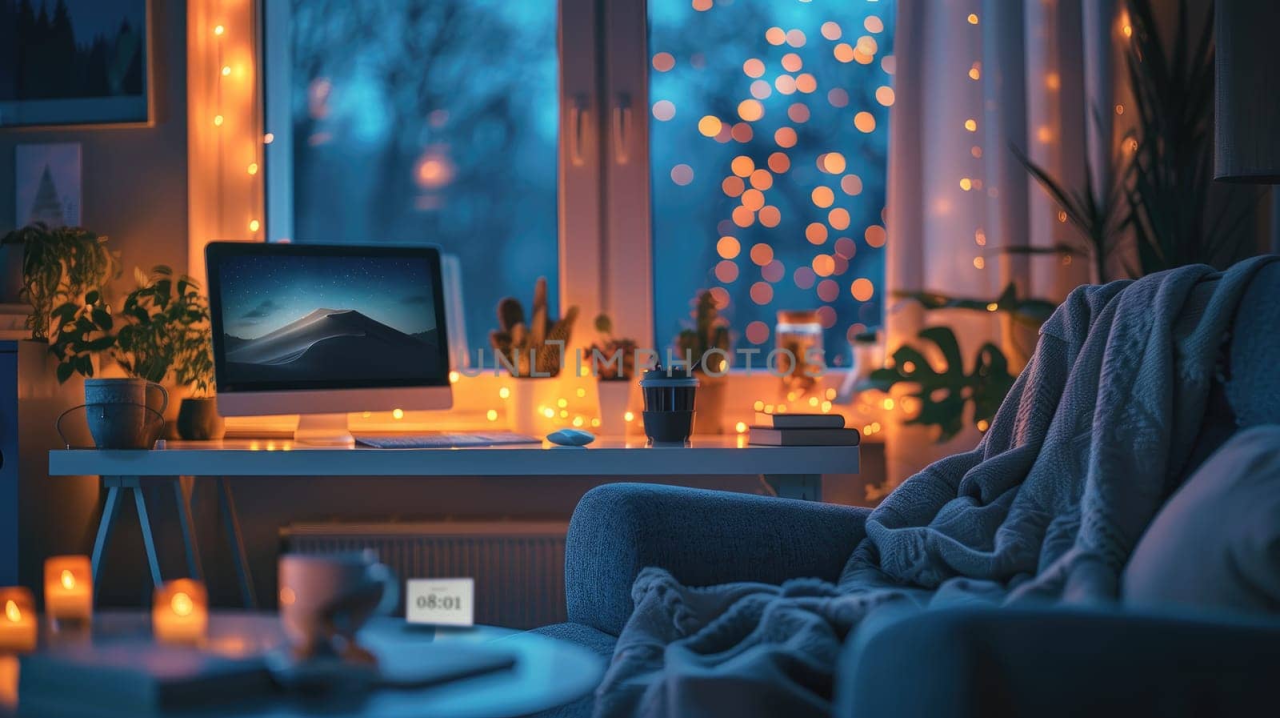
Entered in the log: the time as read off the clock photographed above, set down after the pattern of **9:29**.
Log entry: **8:01**
